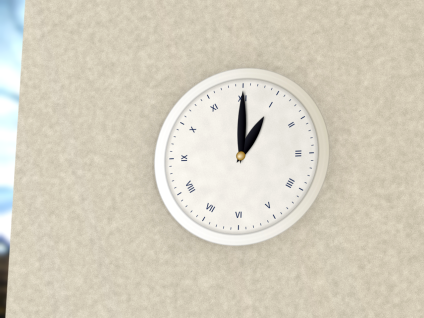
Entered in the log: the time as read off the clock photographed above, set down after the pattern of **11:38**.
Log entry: **1:00**
